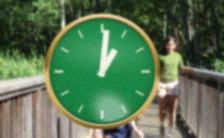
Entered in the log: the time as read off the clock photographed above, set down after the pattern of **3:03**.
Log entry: **1:01**
